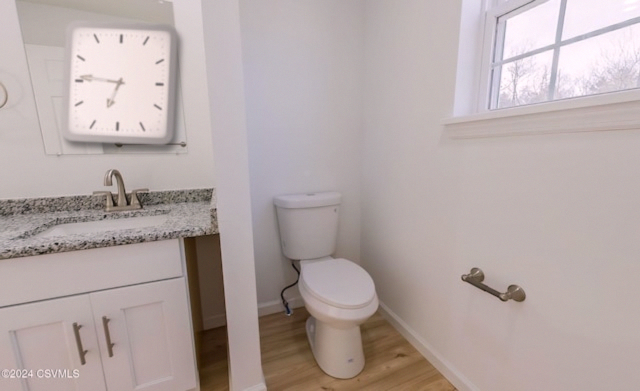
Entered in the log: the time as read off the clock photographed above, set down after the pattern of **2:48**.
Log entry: **6:46**
